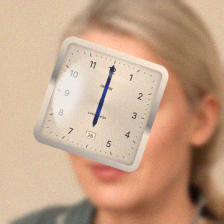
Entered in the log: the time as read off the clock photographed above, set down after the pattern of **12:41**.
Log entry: **6:00**
